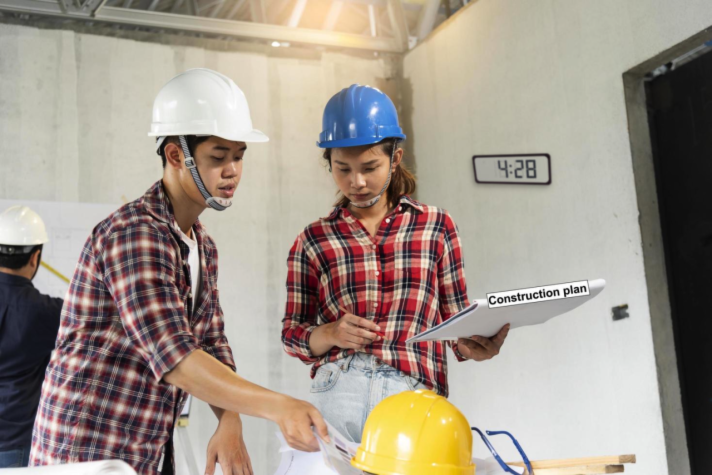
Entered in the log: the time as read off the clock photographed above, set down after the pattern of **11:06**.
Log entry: **4:28**
